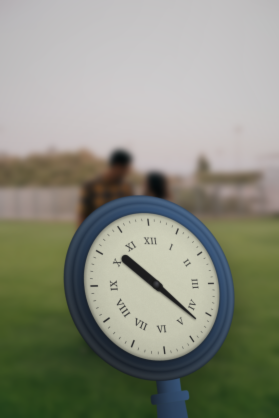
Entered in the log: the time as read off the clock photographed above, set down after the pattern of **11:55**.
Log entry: **10:22**
